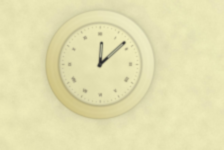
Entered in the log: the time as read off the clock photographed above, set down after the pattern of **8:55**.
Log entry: **12:08**
